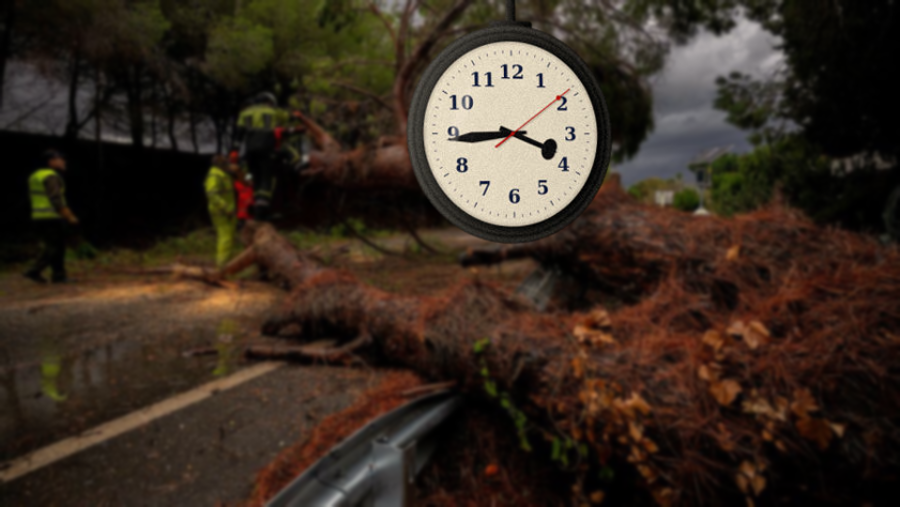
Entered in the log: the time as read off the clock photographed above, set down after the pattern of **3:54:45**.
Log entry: **3:44:09**
